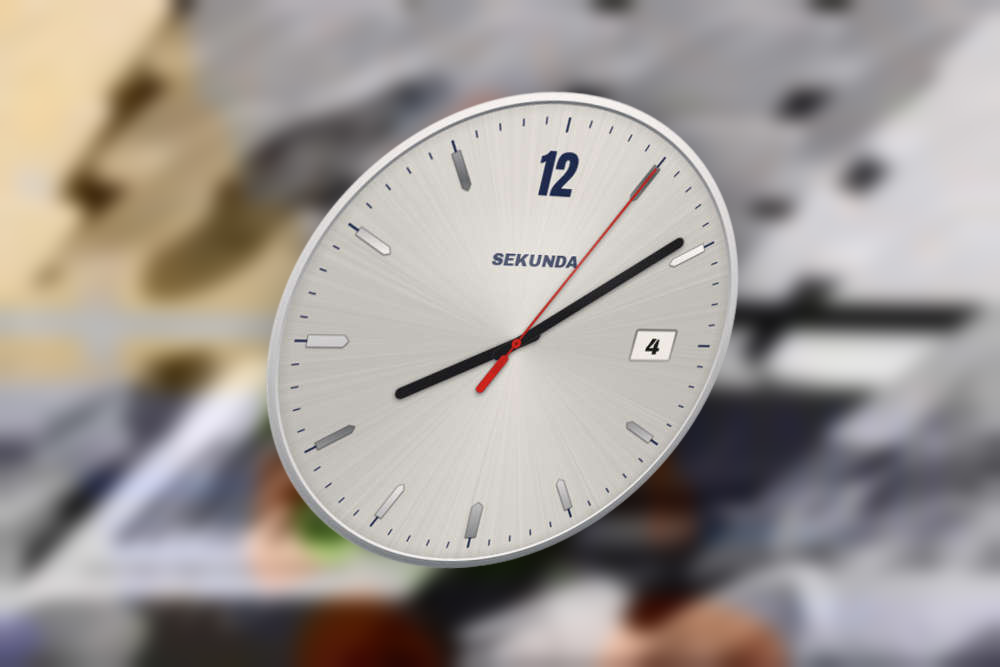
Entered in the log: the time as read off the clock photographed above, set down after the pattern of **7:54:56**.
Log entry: **8:09:05**
